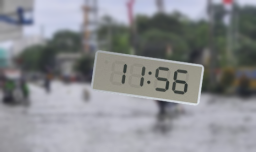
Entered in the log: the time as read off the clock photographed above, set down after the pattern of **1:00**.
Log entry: **11:56**
